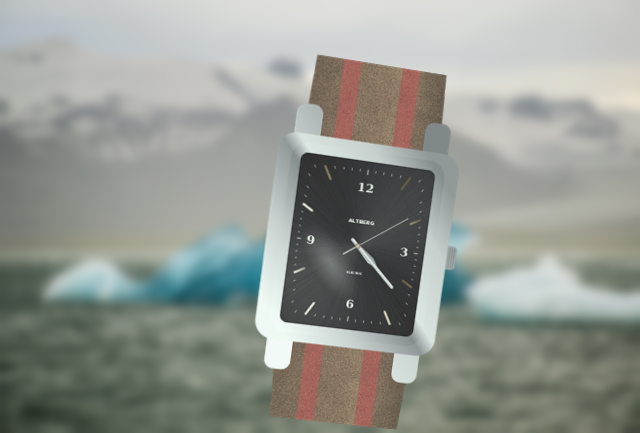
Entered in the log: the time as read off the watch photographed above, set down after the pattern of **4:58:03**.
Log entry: **4:22:09**
